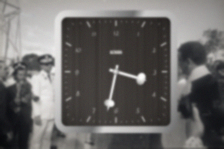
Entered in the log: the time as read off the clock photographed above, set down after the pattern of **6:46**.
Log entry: **3:32**
